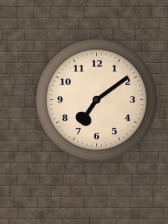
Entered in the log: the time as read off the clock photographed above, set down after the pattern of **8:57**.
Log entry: **7:09**
